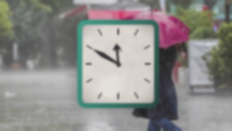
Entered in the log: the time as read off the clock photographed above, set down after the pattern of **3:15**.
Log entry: **11:50**
